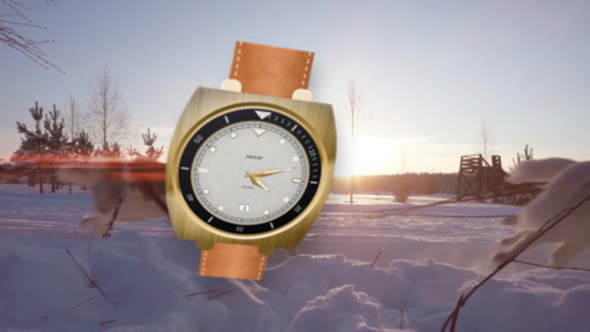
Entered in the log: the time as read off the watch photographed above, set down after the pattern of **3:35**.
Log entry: **4:12**
